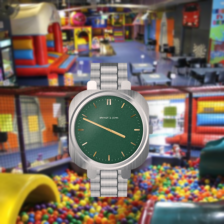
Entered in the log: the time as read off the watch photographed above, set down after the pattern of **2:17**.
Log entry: **3:49**
